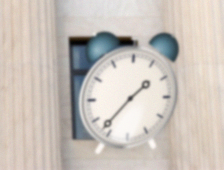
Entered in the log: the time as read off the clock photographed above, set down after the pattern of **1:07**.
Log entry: **1:37**
